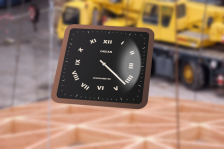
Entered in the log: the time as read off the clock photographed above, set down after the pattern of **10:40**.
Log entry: **4:22**
